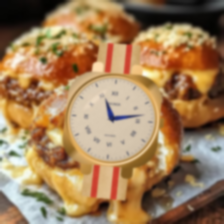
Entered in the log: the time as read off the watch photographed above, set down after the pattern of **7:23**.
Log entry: **11:13**
